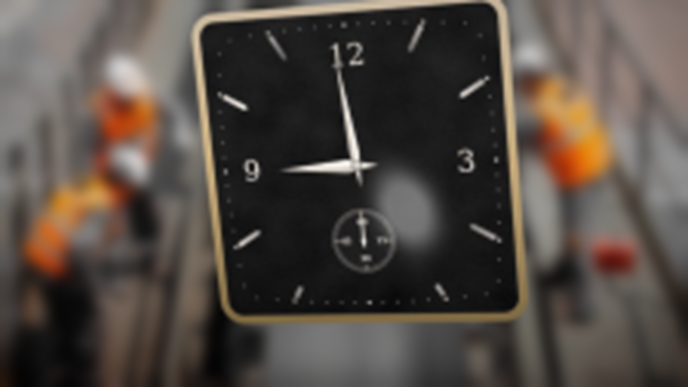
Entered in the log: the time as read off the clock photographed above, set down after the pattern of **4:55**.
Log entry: **8:59**
